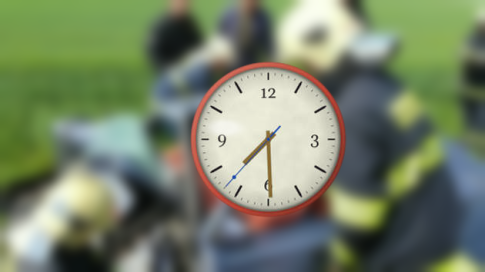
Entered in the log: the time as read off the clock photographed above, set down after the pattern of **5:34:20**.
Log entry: **7:29:37**
